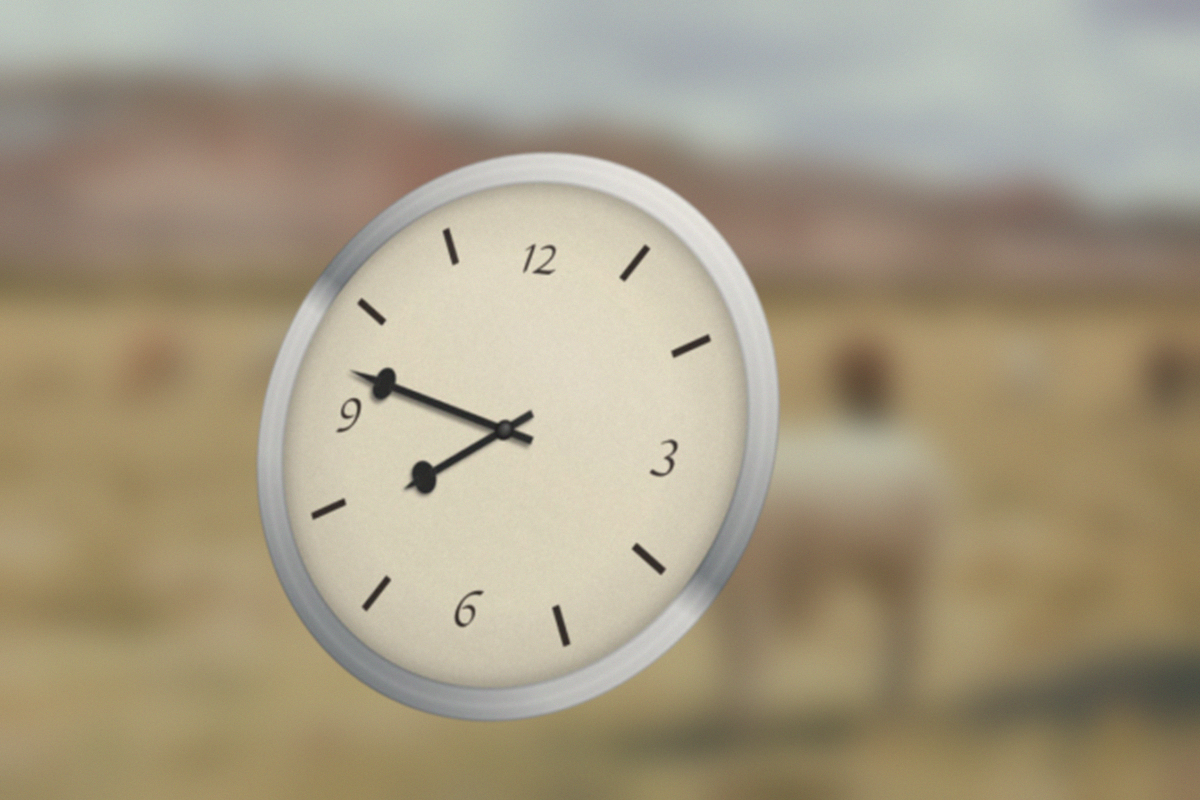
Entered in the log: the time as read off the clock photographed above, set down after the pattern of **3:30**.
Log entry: **7:47**
